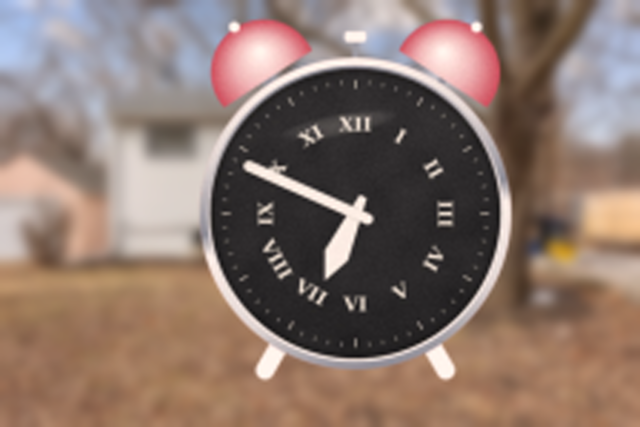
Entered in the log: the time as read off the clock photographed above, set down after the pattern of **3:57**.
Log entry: **6:49**
